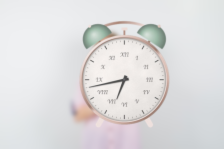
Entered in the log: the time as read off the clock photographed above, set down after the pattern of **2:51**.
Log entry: **6:43**
